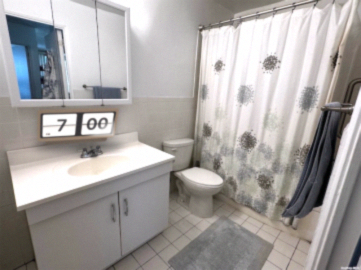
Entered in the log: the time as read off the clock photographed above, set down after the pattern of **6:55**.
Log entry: **7:00**
